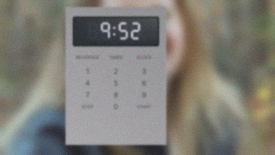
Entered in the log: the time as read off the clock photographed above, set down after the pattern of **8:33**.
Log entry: **9:52**
